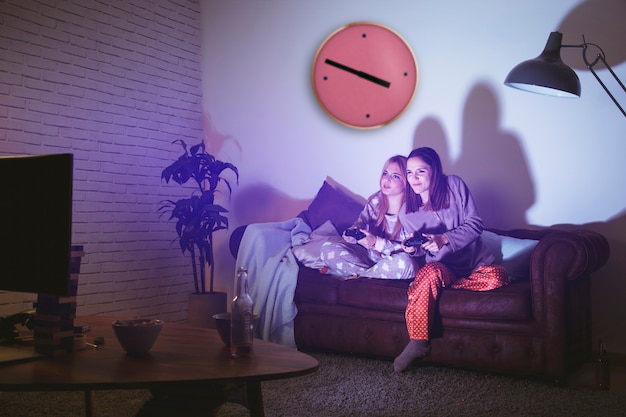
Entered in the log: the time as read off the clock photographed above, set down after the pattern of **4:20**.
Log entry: **3:49**
